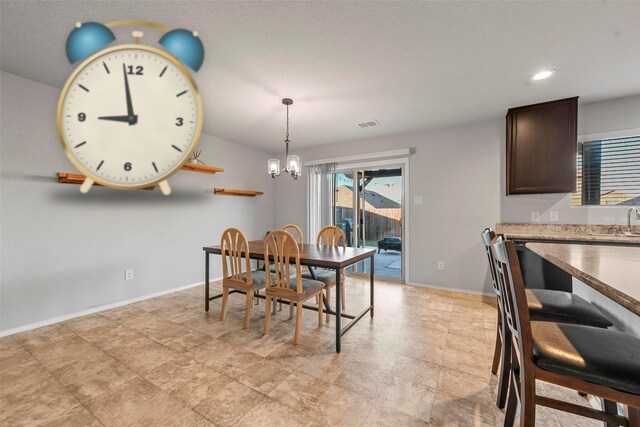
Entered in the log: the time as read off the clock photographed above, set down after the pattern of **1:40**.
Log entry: **8:58**
